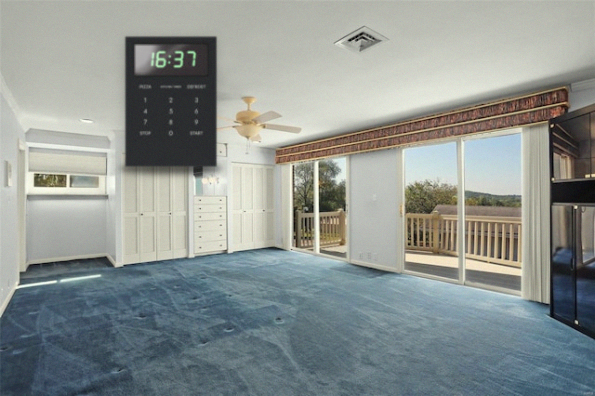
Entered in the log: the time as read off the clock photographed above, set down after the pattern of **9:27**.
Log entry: **16:37**
